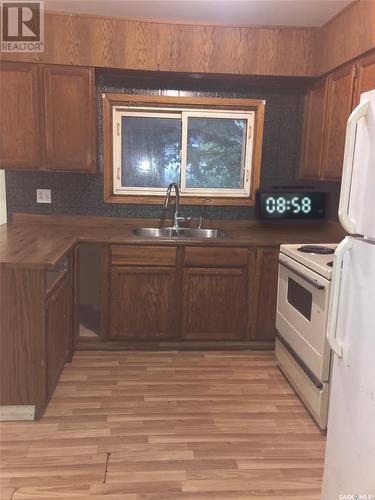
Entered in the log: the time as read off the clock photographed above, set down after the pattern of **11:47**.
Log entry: **8:58**
